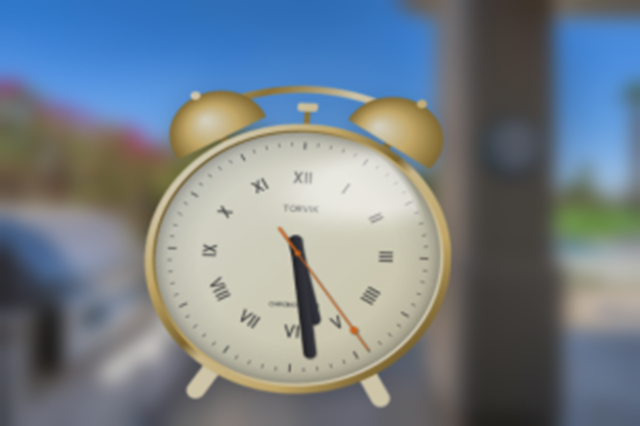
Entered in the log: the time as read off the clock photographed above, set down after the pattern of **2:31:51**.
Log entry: **5:28:24**
